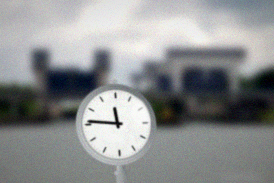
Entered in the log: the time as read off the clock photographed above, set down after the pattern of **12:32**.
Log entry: **11:46**
